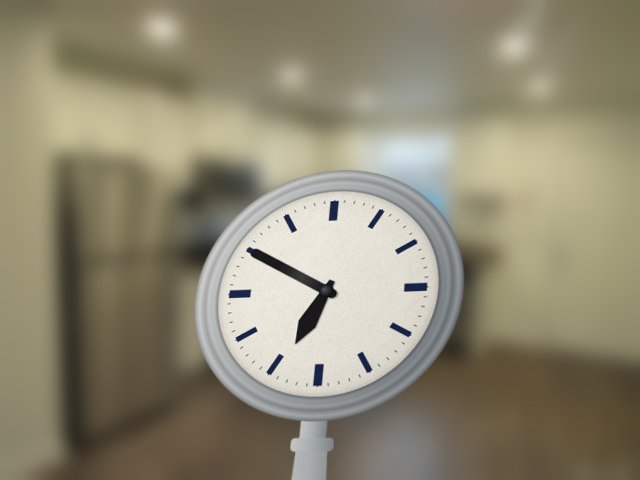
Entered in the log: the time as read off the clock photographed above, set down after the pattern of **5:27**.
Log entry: **6:50**
